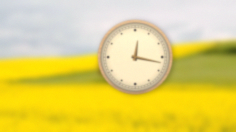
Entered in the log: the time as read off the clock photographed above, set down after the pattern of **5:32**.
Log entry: **12:17**
